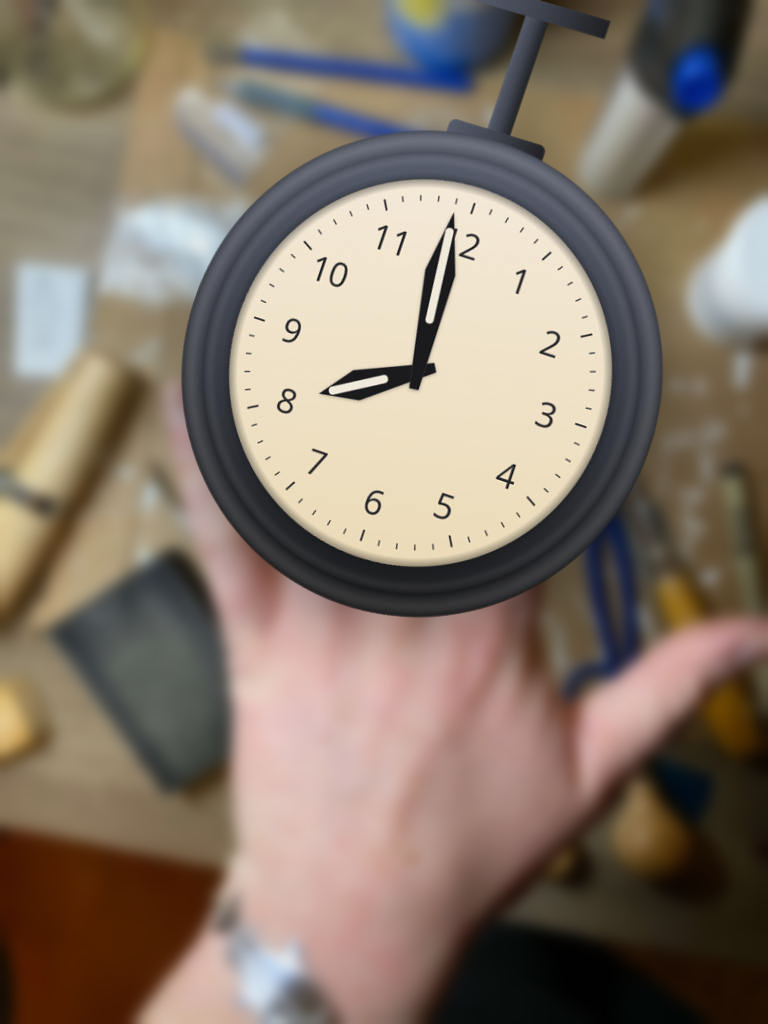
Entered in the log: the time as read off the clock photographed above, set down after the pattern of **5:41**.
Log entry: **7:59**
